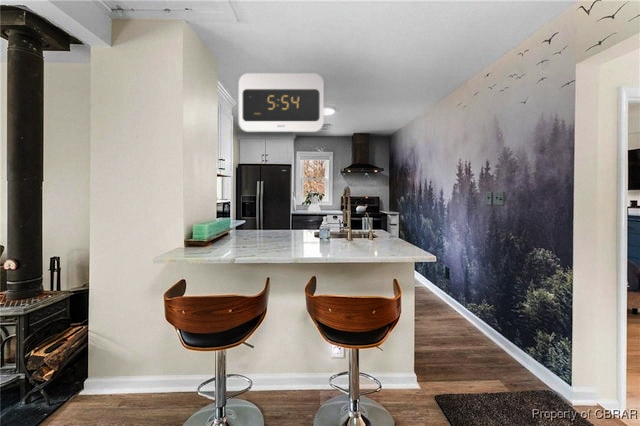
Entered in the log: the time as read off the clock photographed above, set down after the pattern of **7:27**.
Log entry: **5:54**
